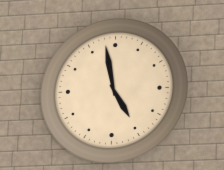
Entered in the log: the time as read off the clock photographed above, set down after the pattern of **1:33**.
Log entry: **4:58**
